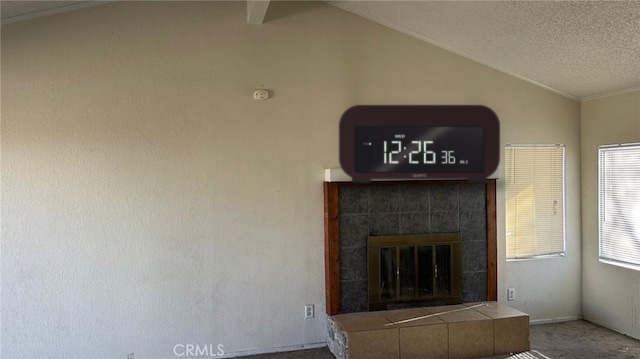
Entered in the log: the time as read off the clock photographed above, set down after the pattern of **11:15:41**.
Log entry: **12:26:36**
